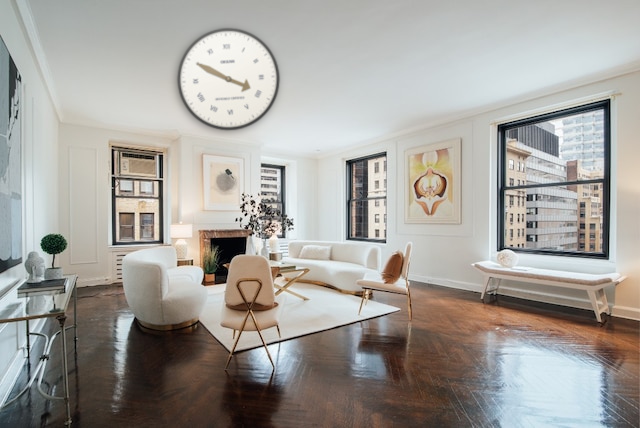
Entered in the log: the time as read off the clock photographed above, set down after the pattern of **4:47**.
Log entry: **3:50**
